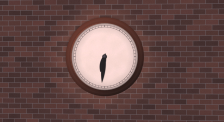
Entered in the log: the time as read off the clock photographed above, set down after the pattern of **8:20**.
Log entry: **6:31**
